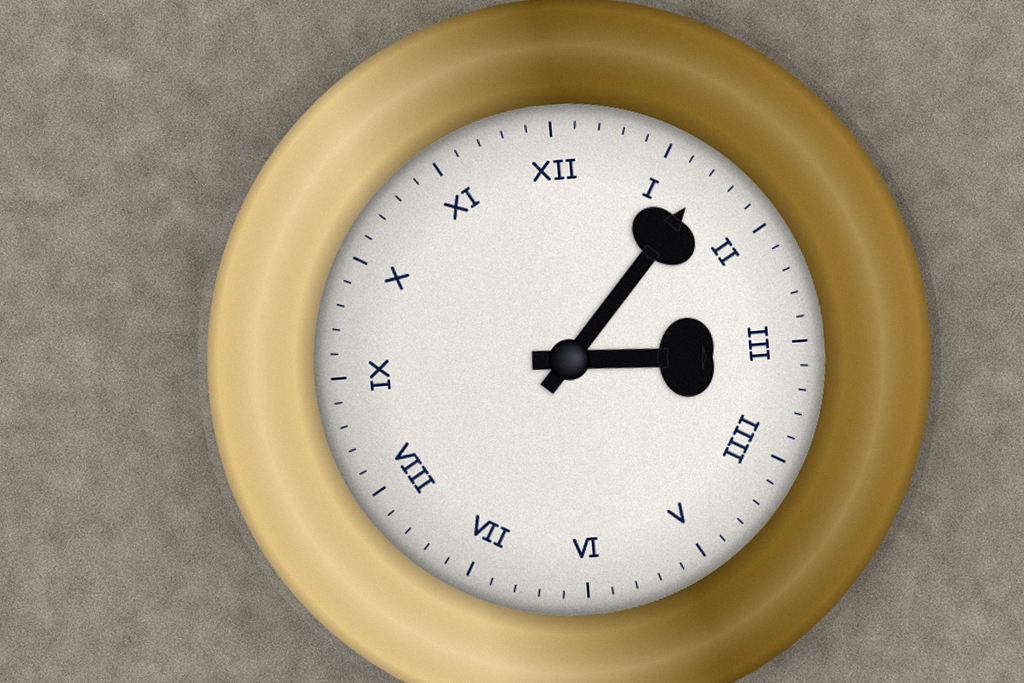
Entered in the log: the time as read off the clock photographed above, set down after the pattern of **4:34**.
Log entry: **3:07**
